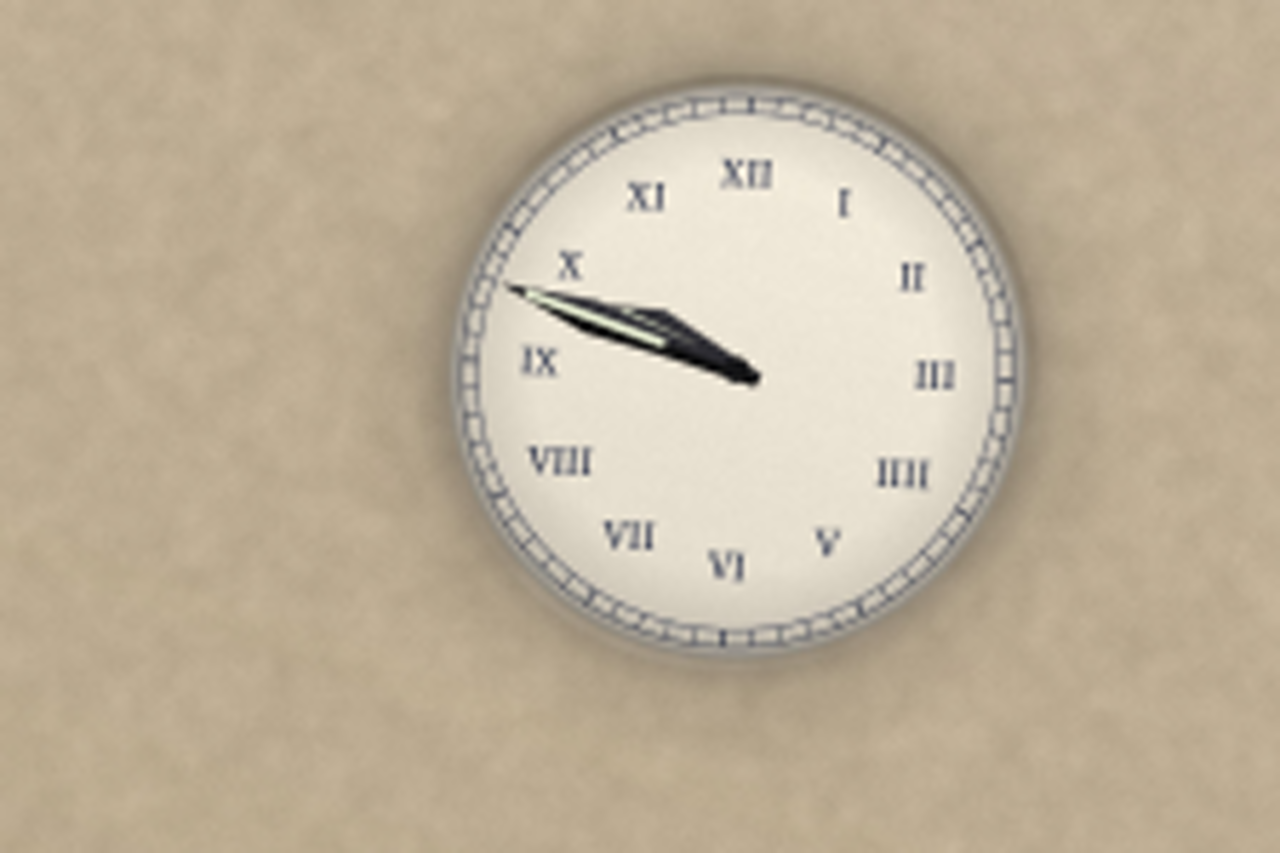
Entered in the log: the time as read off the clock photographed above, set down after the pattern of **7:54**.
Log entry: **9:48**
